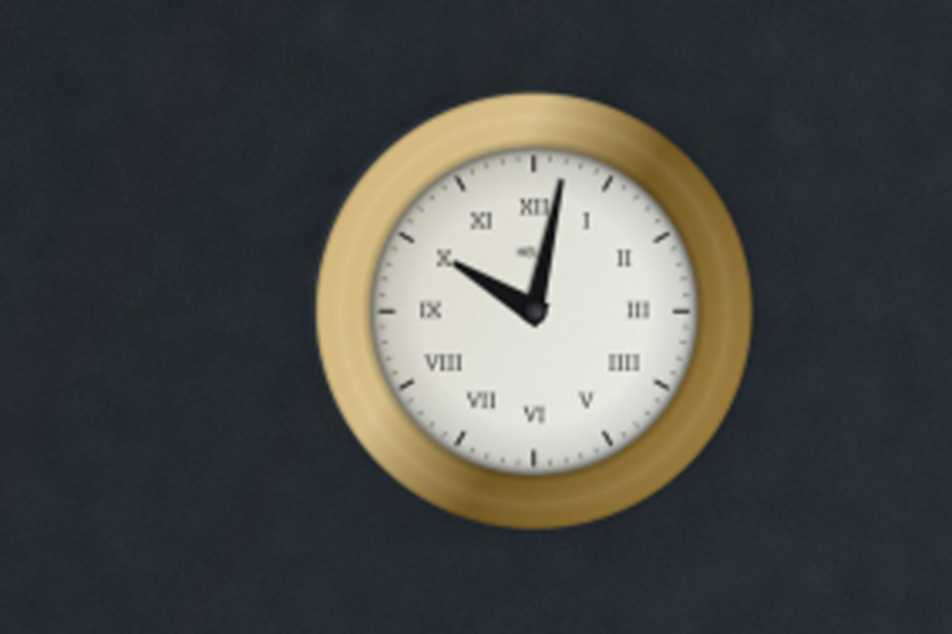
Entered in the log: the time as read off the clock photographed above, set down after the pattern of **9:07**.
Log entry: **10:02**
